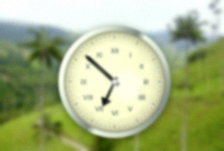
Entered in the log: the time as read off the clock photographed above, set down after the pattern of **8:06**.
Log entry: **6:52**
